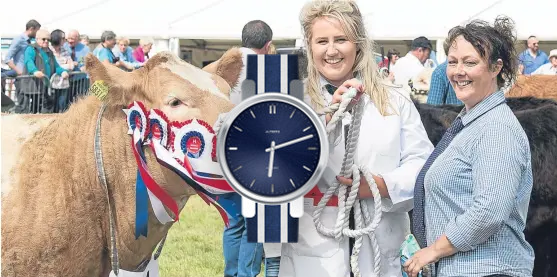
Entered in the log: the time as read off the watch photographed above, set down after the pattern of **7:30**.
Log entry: **6:12**
